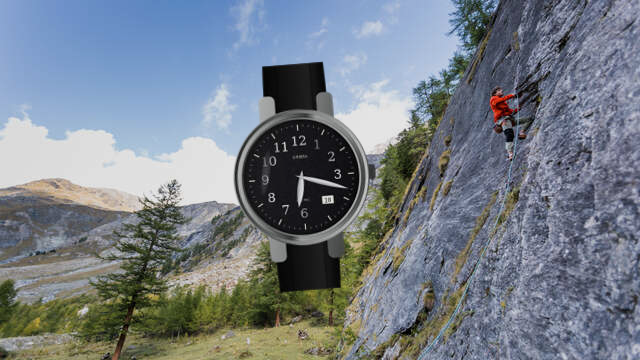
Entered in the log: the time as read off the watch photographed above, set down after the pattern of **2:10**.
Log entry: **6:18**
